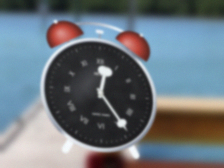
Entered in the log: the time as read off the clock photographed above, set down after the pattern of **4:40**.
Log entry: **12:24**
